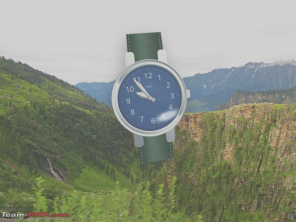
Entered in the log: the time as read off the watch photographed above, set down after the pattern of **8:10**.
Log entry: **9:54**
